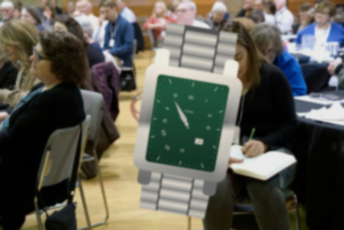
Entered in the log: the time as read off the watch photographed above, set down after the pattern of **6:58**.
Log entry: **10:54**
